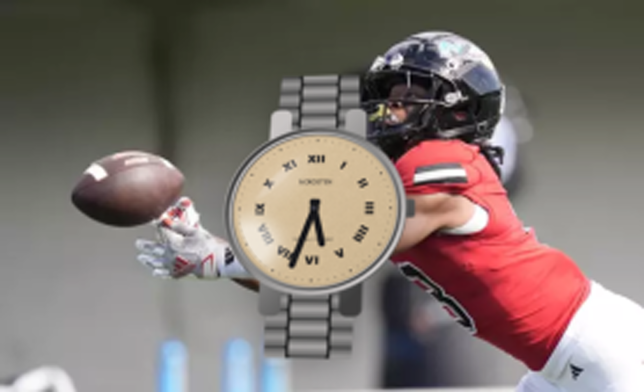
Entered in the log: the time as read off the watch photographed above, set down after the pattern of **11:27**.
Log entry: **5:33**
